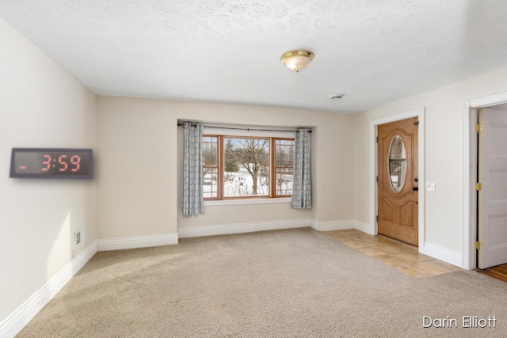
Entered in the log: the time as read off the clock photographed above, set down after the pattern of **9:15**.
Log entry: **3:59**
